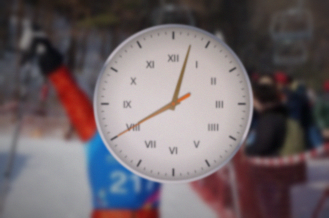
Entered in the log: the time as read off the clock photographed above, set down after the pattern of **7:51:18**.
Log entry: **8:02:40**
